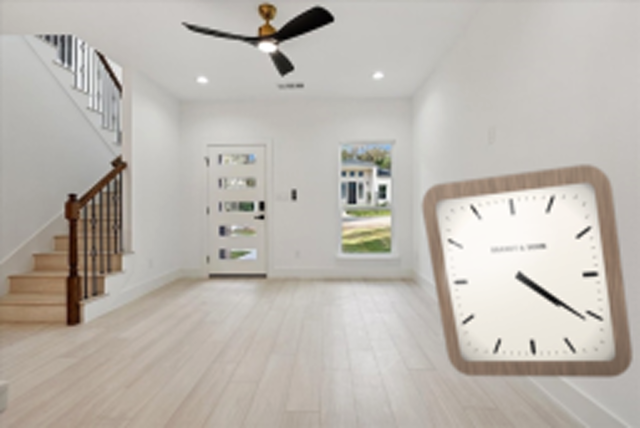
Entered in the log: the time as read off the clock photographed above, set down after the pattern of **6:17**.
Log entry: **4:21**
